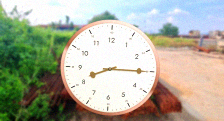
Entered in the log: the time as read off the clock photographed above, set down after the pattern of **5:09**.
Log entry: **8:15**
